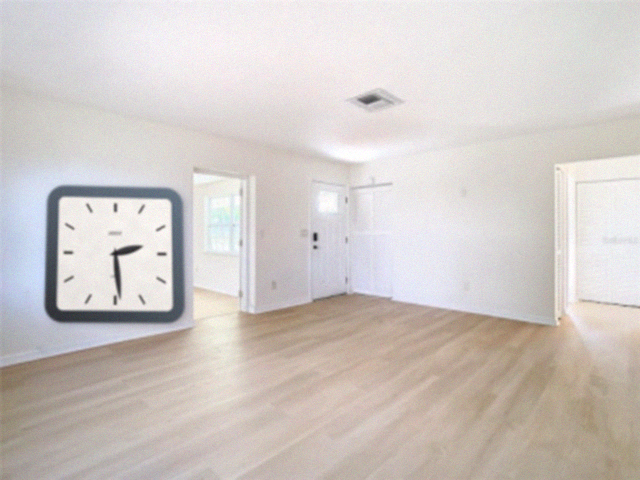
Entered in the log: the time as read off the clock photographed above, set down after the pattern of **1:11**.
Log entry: **2:29**
